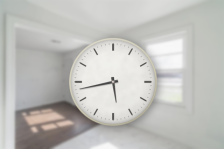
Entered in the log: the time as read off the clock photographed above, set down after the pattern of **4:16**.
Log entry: **5:43**
